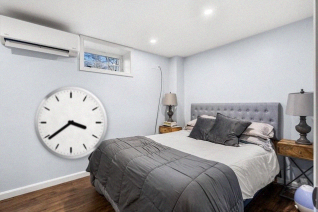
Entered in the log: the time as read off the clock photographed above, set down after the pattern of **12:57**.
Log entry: **3:39**
